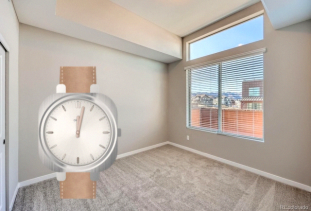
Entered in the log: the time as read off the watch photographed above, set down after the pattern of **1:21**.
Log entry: **12:02**
